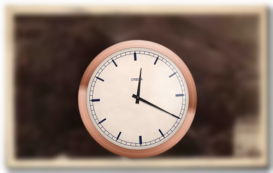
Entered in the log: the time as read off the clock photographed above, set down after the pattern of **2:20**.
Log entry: **12:20**
